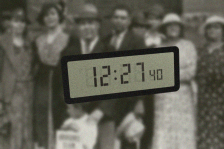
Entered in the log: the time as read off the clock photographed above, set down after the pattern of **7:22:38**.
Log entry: **12:27:40**
